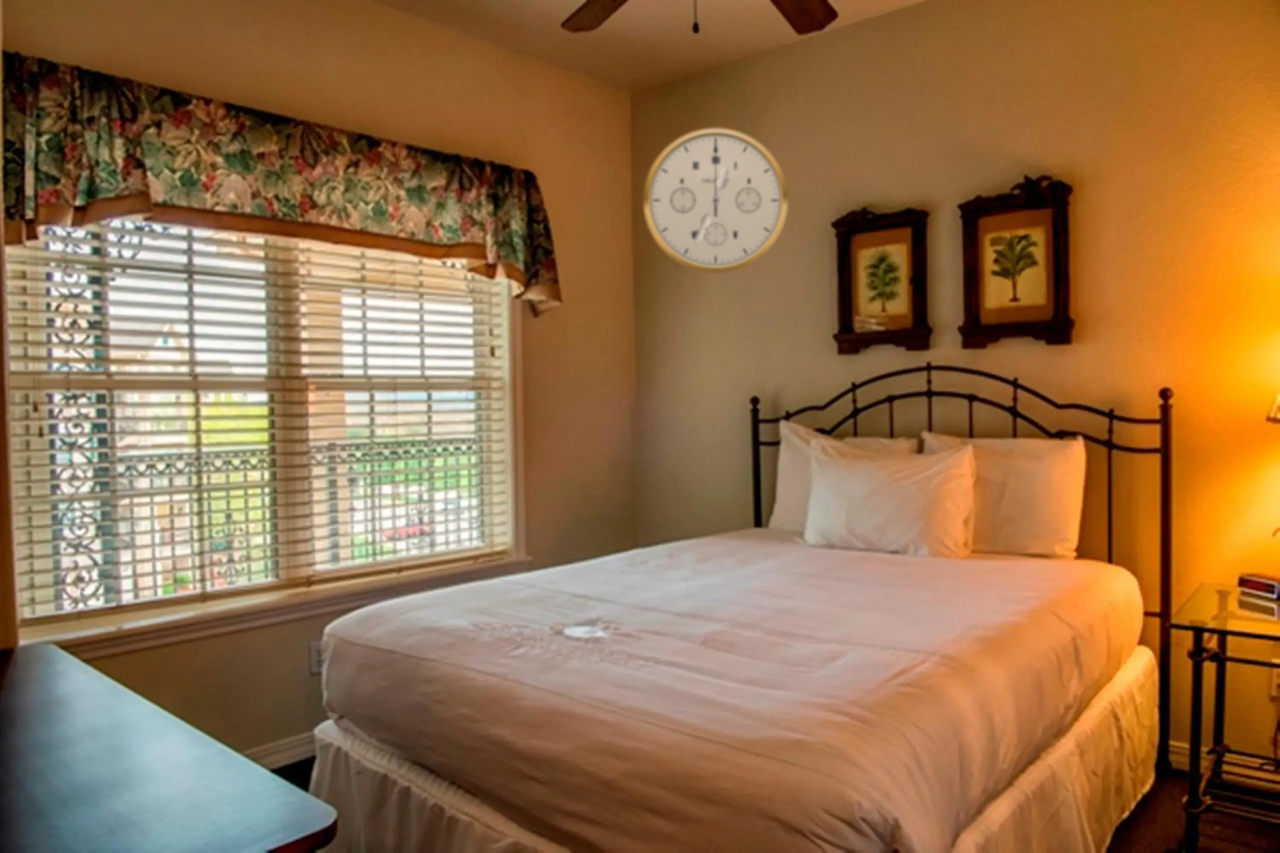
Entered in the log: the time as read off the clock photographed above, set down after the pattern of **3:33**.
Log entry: **12:34**
